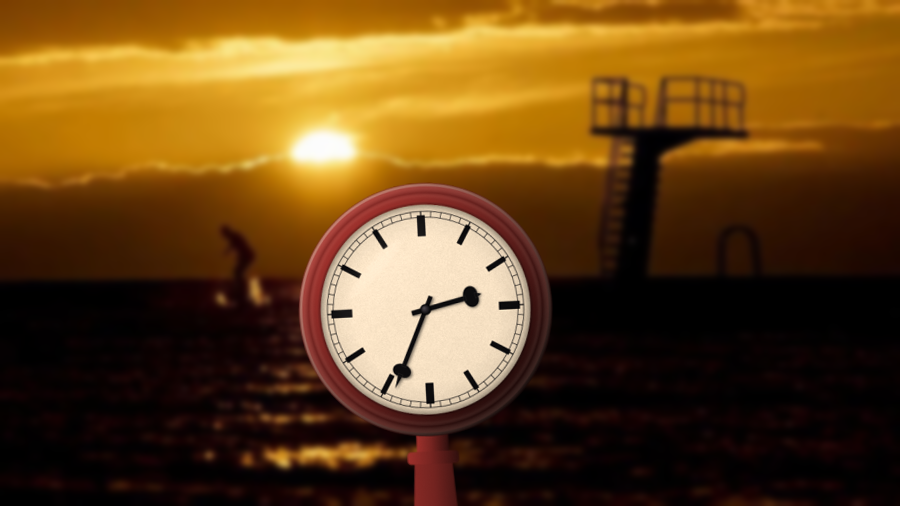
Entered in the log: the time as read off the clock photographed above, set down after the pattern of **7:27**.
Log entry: **2:34**
